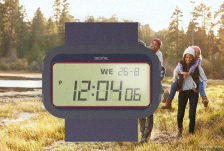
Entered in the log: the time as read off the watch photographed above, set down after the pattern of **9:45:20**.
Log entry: **12:04:06**
